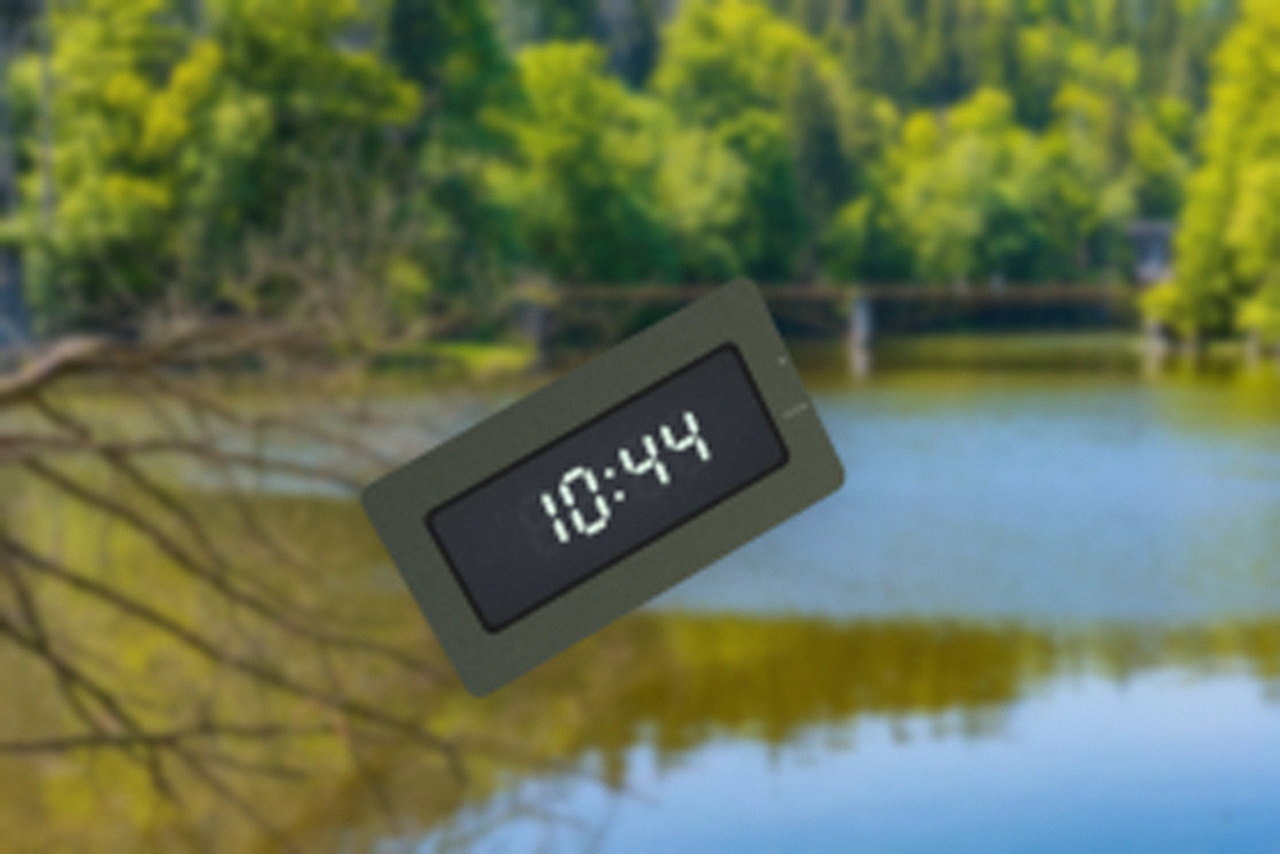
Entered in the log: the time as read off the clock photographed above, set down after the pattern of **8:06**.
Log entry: **10:44**
